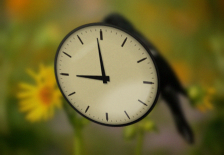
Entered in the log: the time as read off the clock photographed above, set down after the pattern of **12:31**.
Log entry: **8:59**
